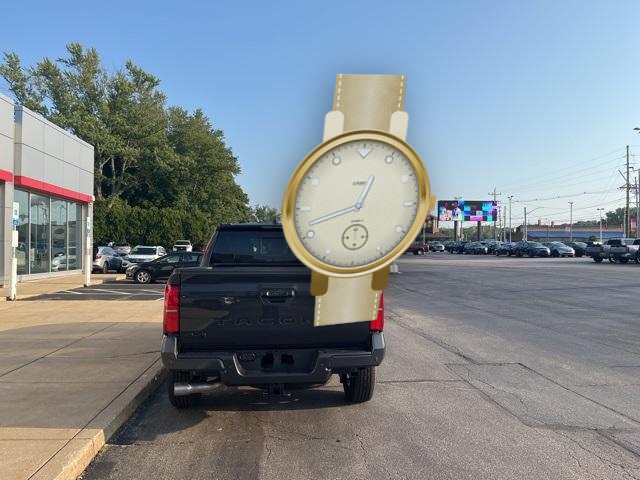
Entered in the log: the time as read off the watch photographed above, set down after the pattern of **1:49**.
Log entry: **12:42**
